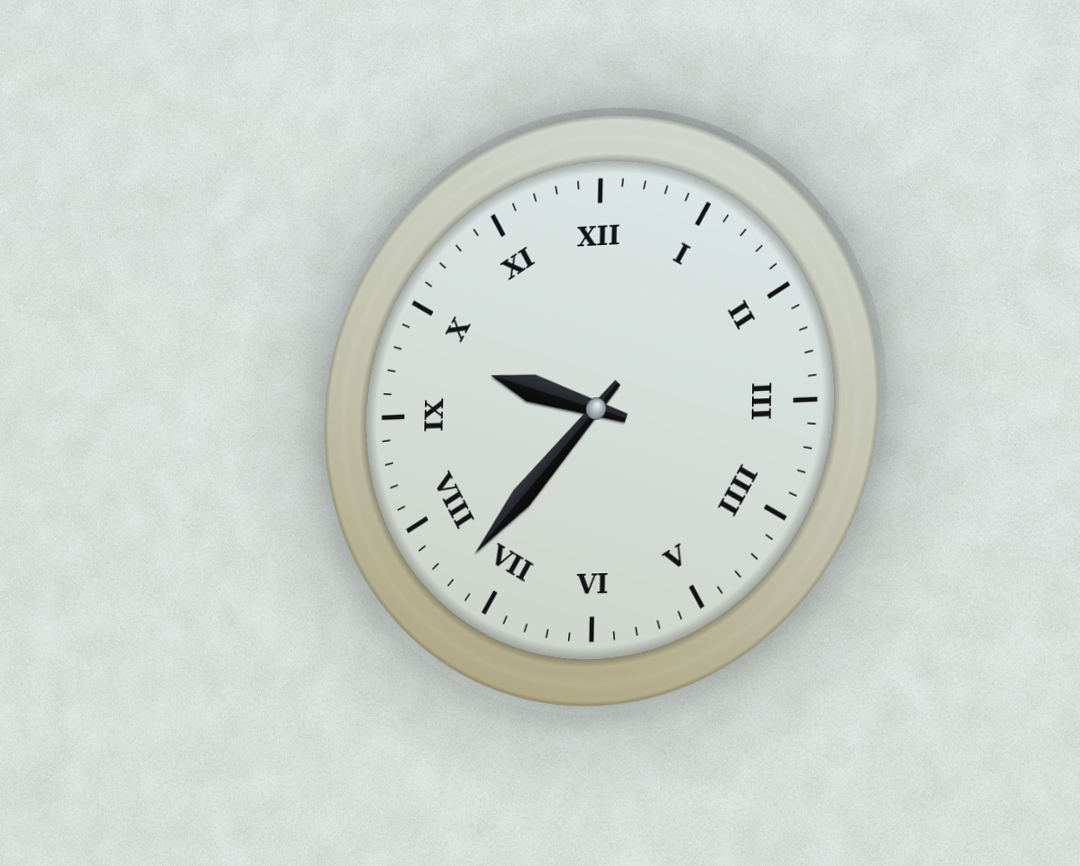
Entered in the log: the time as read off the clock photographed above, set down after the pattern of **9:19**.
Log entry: **9:37**
